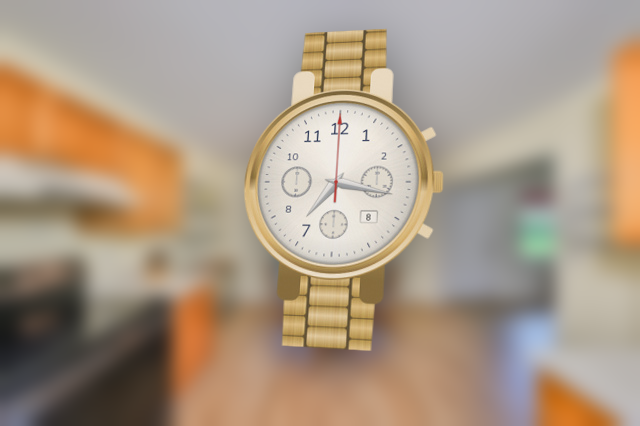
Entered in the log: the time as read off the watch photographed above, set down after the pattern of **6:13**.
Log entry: **7:17**
